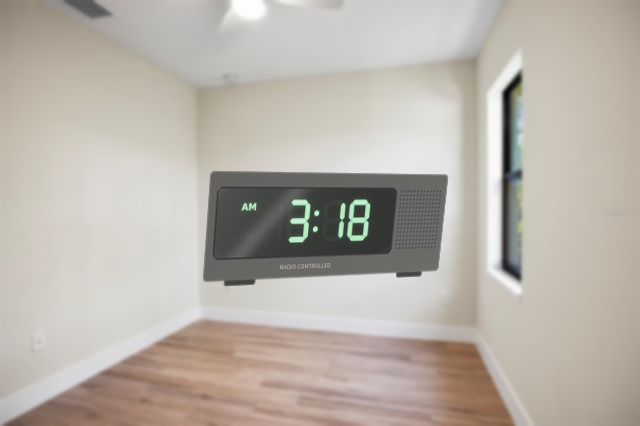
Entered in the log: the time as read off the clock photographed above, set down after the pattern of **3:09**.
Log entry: **3:18**
